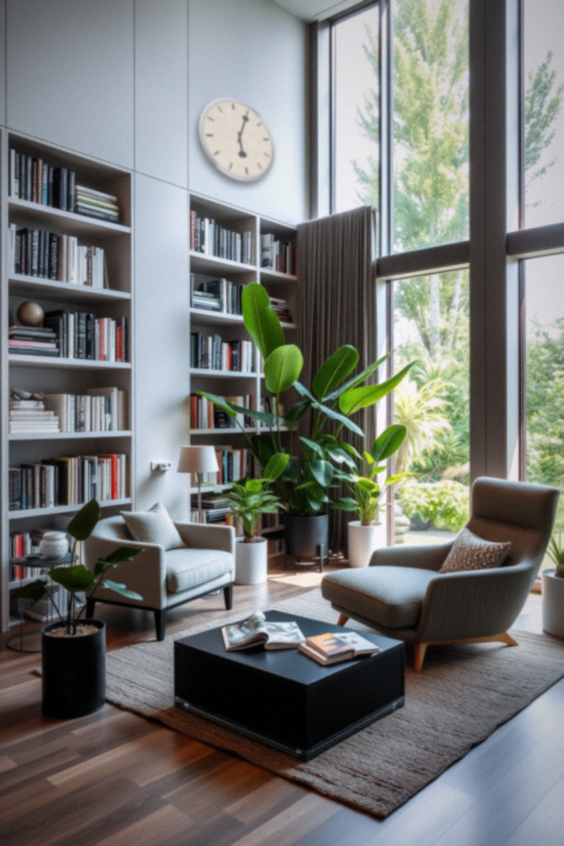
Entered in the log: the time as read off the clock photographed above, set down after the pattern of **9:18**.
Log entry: **6:05**
